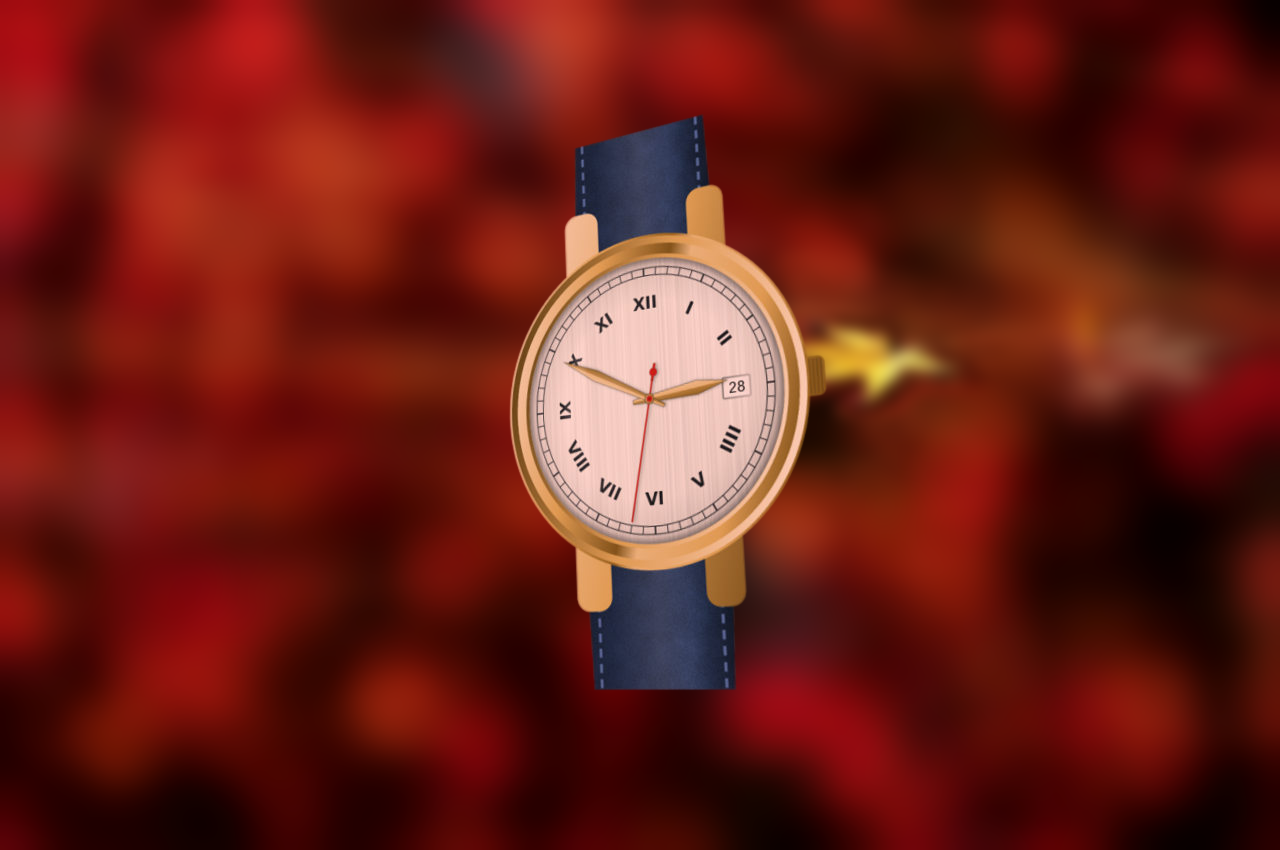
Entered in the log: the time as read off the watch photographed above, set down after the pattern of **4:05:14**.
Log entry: **2:49:32**
